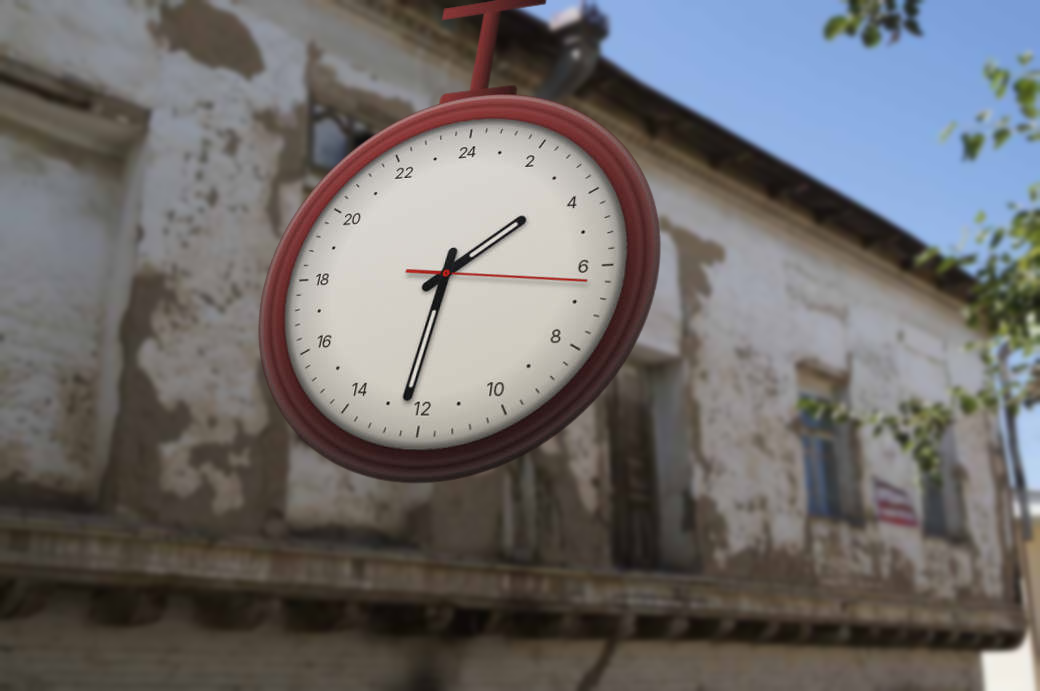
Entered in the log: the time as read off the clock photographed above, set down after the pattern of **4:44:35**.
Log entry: **3:31:16**
